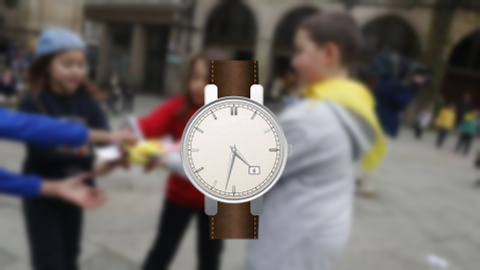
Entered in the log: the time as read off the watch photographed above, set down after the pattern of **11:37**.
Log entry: **4:32**
